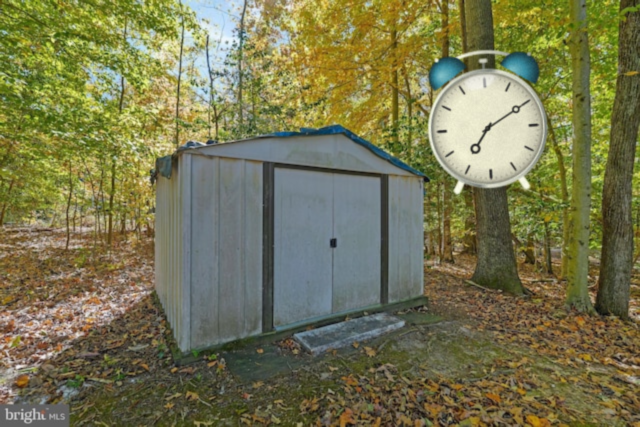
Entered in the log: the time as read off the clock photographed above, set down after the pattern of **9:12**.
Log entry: **7:10**
